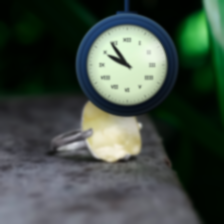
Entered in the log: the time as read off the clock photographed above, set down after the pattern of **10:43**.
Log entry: **9:54**
